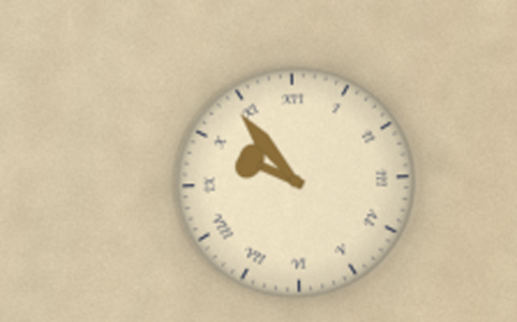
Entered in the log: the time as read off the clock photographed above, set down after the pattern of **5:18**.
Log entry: **9:54**
